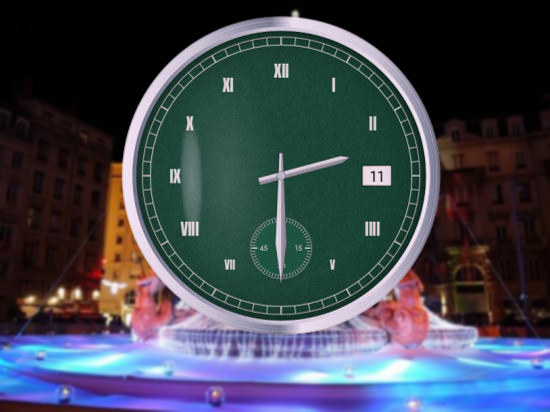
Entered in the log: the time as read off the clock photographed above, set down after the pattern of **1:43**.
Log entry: **2:30**
